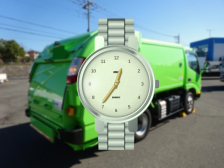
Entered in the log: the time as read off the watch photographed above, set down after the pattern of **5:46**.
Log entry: **12:36**
